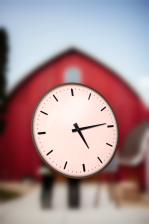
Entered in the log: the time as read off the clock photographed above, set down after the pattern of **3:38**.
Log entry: **5:14**
